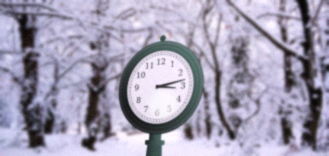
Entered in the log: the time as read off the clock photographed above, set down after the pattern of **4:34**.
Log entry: **3:13**
